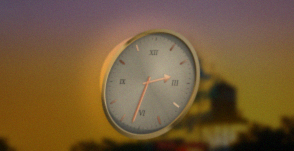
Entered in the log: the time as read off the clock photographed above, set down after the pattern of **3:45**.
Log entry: **2:32**
